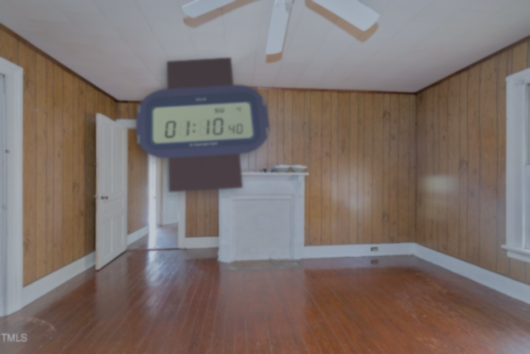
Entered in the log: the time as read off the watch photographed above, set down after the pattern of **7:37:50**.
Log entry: **1:10:40**
